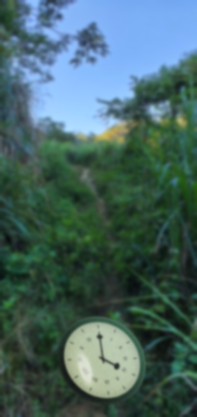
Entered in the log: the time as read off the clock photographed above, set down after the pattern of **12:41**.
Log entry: **4:00**
